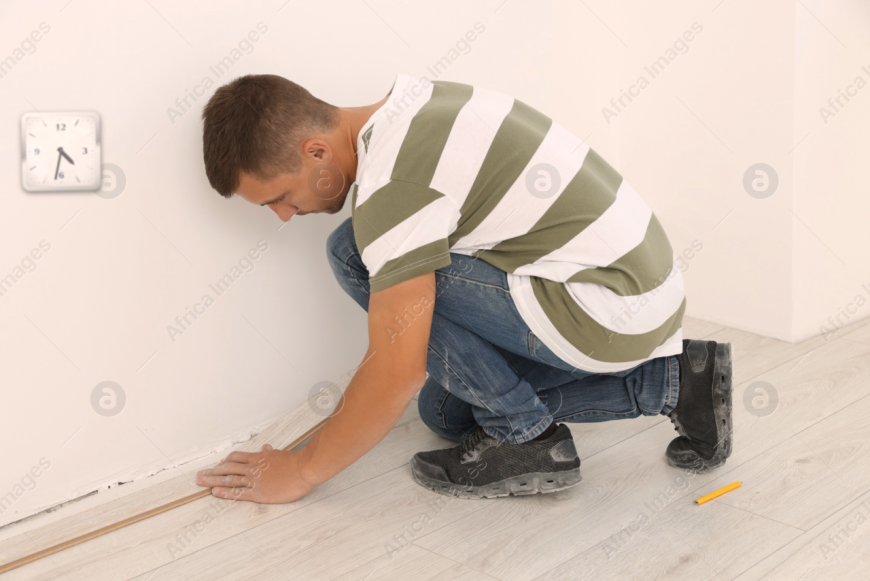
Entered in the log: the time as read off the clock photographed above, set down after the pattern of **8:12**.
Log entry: **4:32**
